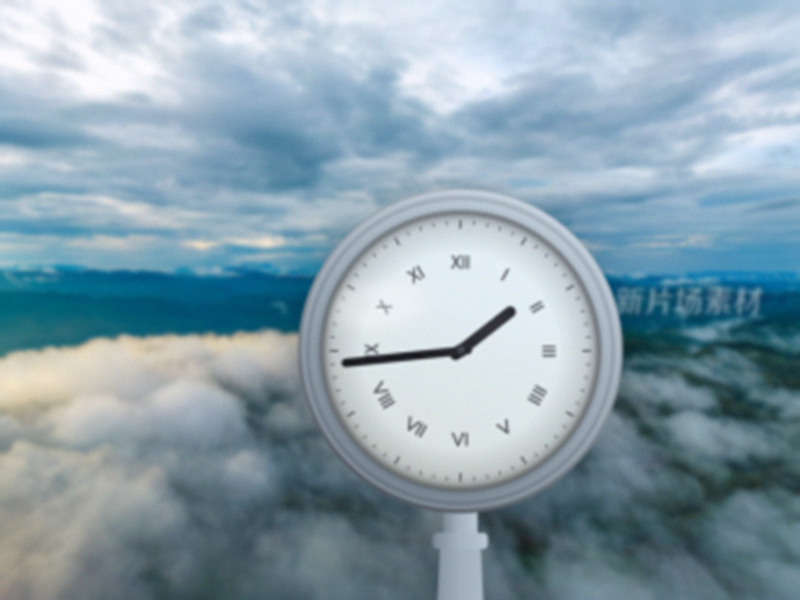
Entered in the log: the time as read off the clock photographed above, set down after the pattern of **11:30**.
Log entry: **1:44**
